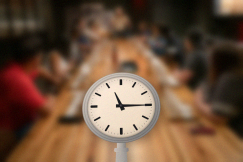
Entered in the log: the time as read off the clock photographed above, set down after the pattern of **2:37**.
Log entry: **11:15**
